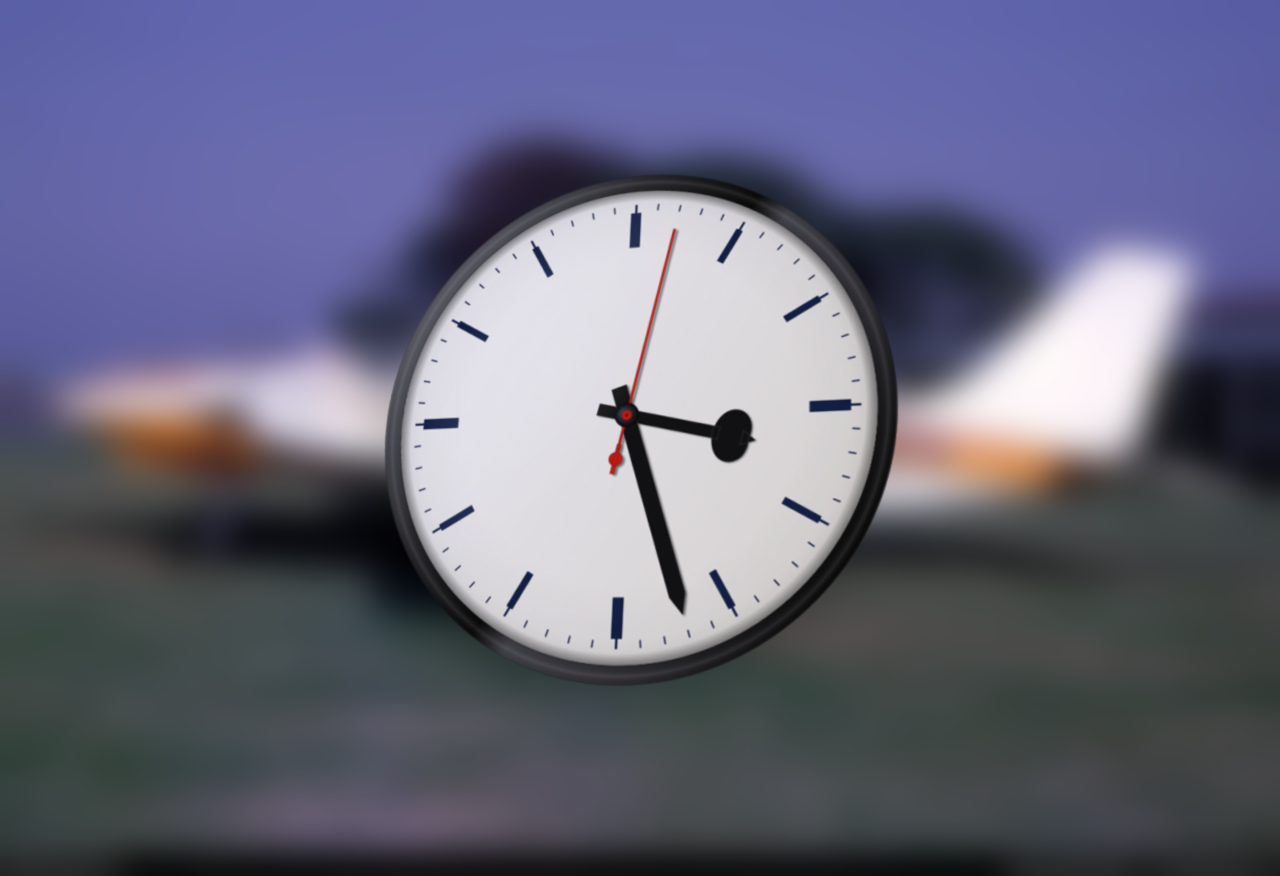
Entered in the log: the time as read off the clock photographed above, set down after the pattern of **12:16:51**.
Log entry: **3:27:02**
